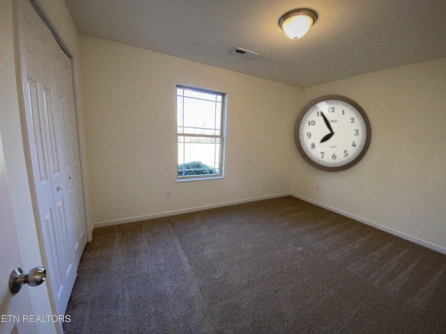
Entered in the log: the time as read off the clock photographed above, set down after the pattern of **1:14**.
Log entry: **7:56**
